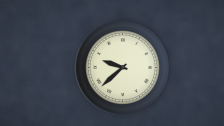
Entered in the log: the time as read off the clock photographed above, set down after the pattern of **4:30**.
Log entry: **9:38**
